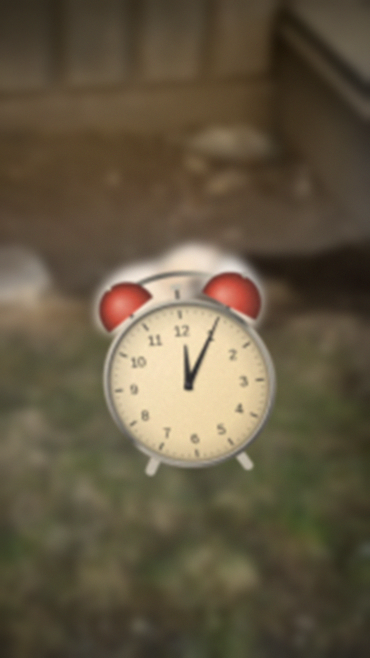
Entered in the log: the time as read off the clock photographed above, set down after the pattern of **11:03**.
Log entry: **12:05**
